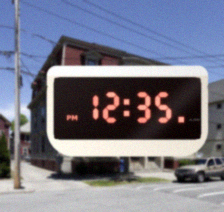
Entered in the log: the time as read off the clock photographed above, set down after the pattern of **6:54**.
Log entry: **12:35**
